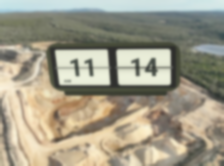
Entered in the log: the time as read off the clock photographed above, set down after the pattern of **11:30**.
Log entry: **11:14**
